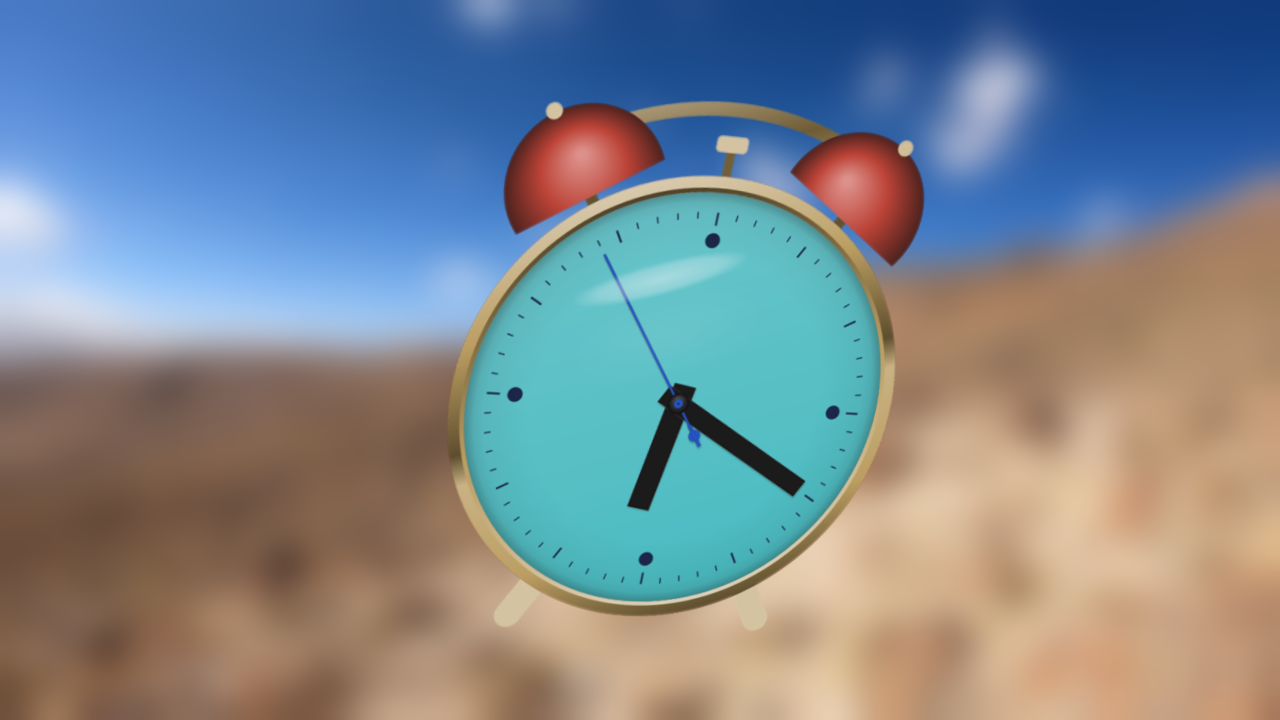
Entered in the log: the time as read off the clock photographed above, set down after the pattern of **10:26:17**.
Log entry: **6:19:54**
